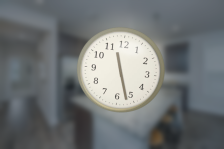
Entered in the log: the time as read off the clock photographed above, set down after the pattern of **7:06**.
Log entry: **11:27**
